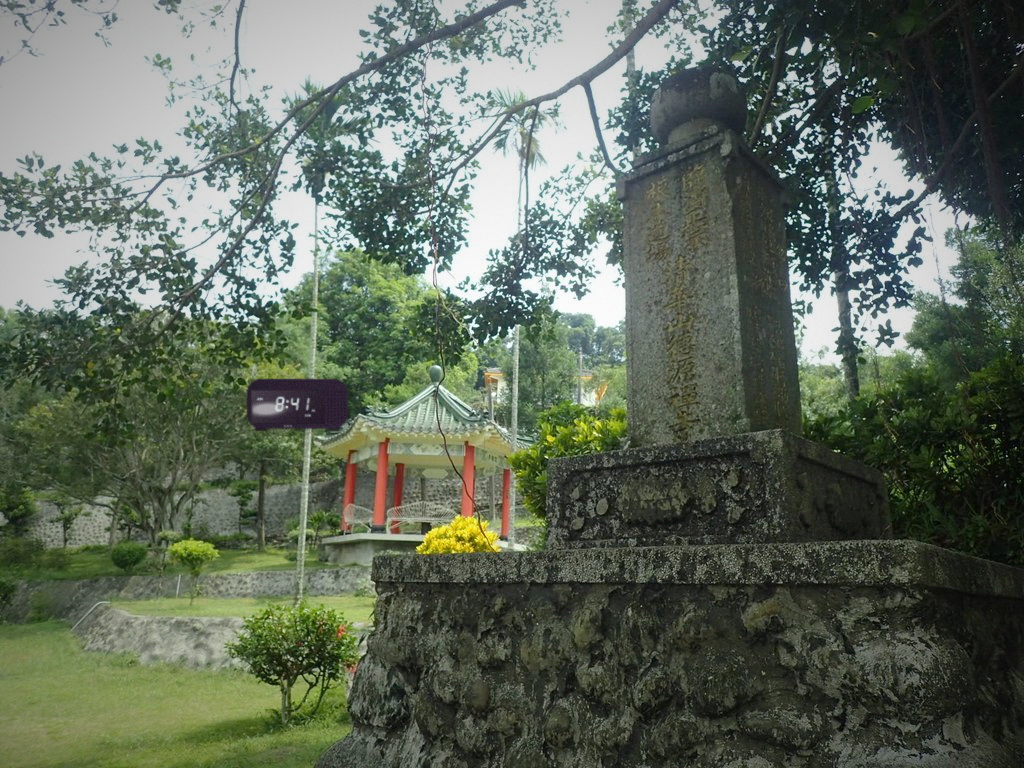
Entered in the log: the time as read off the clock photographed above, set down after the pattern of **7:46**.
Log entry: **8:41**
